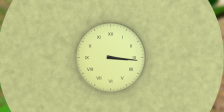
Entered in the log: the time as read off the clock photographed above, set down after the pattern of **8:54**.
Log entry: **3:16**
